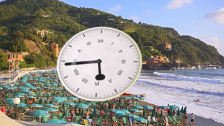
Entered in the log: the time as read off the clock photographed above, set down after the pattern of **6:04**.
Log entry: **5:44**
